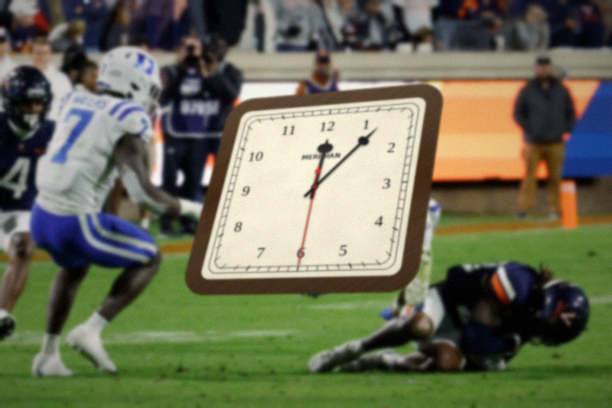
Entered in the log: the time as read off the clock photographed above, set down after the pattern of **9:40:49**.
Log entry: **12:06:30**
